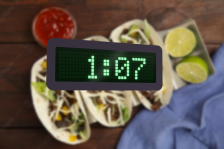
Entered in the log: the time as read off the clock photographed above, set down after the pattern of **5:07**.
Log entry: **1:07**
